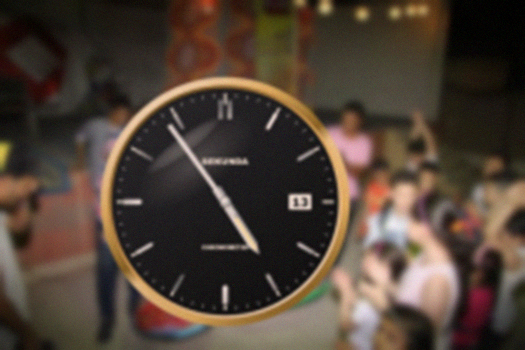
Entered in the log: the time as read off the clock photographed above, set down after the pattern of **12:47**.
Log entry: **4:54**
